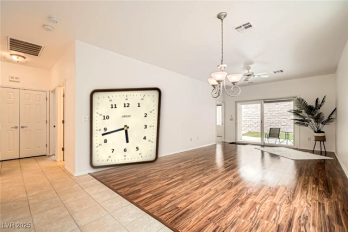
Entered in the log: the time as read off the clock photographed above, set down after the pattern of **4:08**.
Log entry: **5:43**
